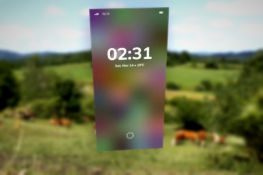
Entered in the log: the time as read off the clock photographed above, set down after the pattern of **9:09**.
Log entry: **2:31**
